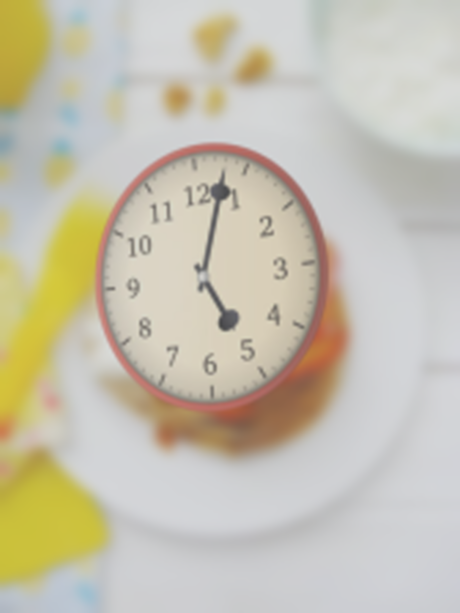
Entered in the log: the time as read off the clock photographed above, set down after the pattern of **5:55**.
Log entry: **5:03**
